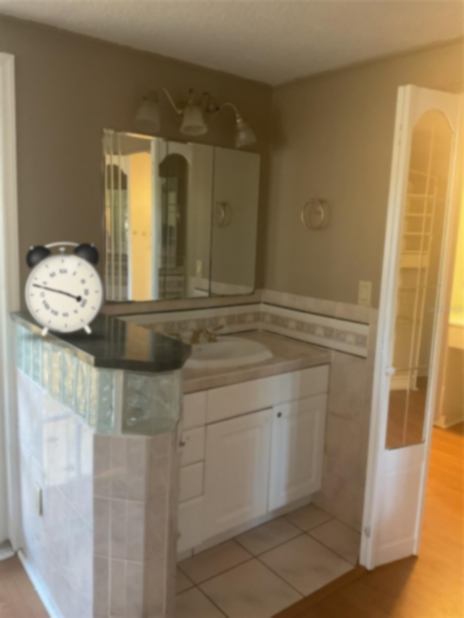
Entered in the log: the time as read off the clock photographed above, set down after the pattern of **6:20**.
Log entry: **3:48**
